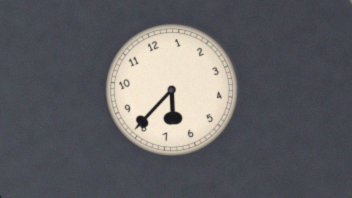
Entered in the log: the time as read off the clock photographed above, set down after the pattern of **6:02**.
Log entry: **6:41**
